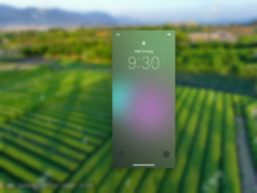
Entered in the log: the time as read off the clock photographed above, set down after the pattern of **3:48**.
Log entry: **9:30**
